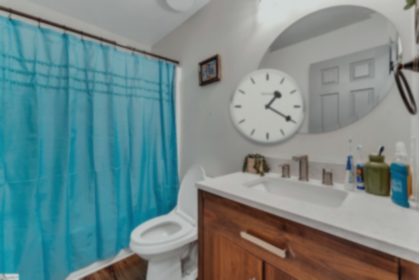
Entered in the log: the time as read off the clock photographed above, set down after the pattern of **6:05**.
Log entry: **1:20**
